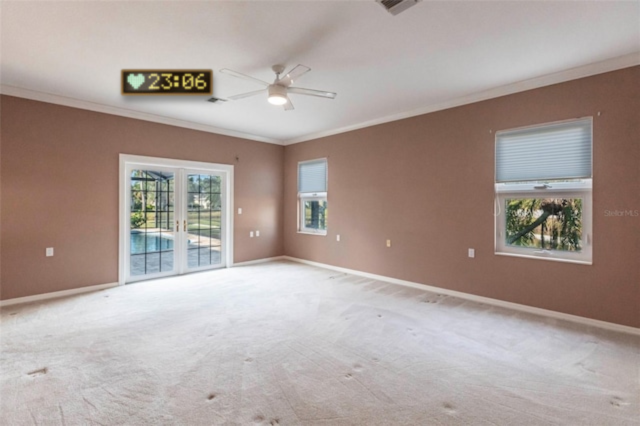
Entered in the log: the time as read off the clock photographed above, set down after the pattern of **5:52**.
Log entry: **23:06**
